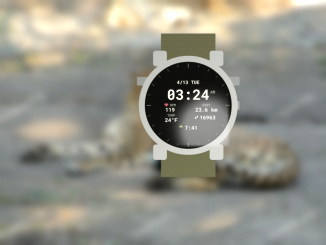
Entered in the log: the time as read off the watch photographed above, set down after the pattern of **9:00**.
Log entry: **3:24**
